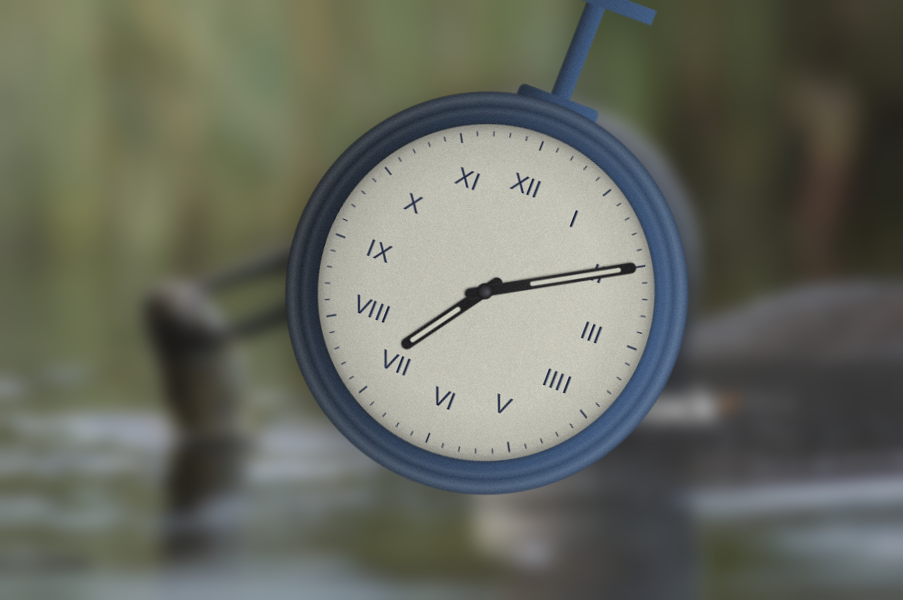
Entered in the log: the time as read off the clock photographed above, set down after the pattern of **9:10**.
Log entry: **7:10**
